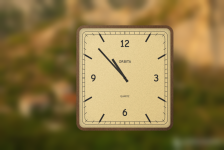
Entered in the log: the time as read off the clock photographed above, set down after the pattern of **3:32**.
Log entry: **10:53**
